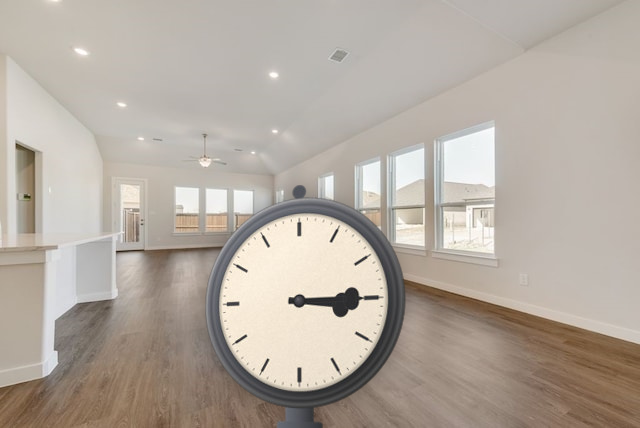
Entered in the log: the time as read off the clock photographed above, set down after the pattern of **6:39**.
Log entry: **3:15**
